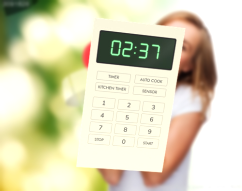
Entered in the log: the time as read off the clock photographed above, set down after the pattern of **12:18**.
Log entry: **2:37**
